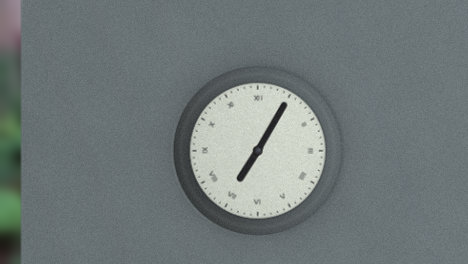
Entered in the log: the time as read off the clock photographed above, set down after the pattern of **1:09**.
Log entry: **7:05**
